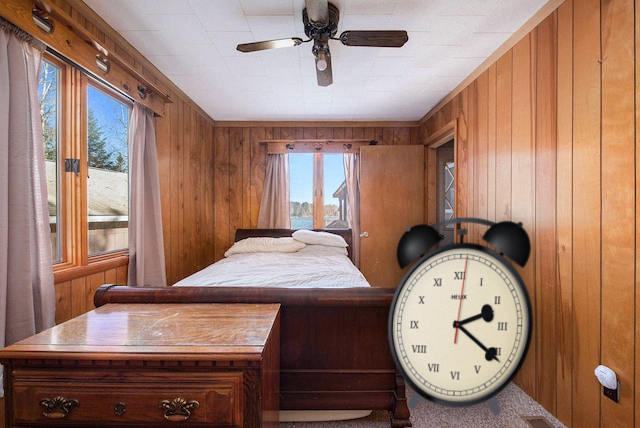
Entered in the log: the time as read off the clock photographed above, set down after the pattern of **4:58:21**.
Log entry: **2:21:01**
